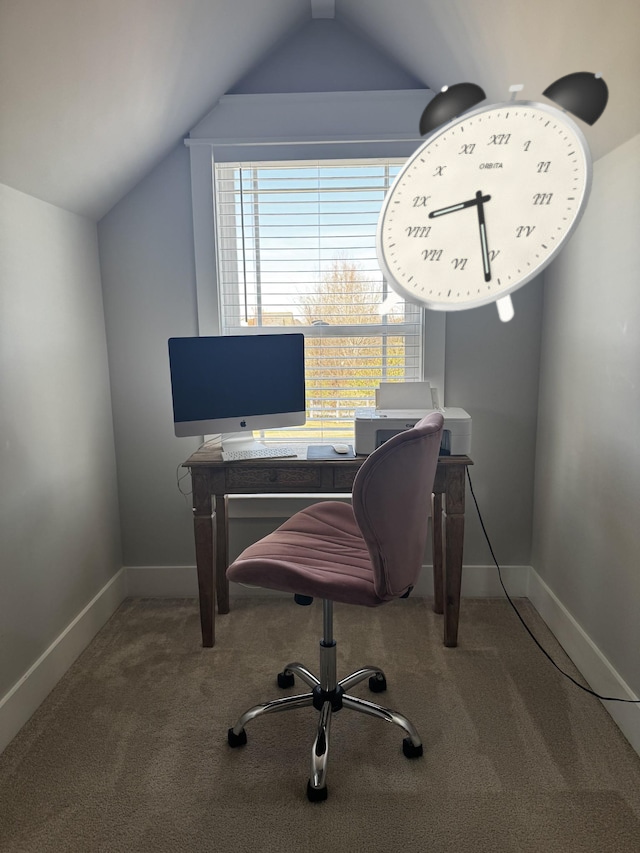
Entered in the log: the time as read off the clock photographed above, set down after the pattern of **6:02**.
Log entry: **8:26**
